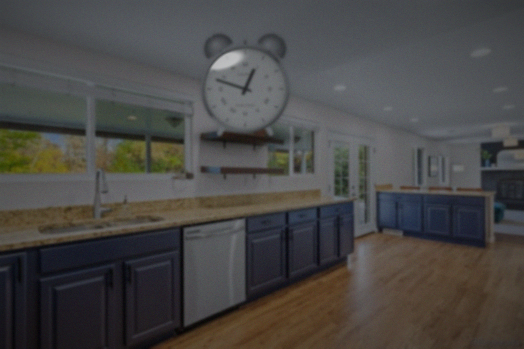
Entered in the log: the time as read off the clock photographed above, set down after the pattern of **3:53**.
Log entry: **12:48**
